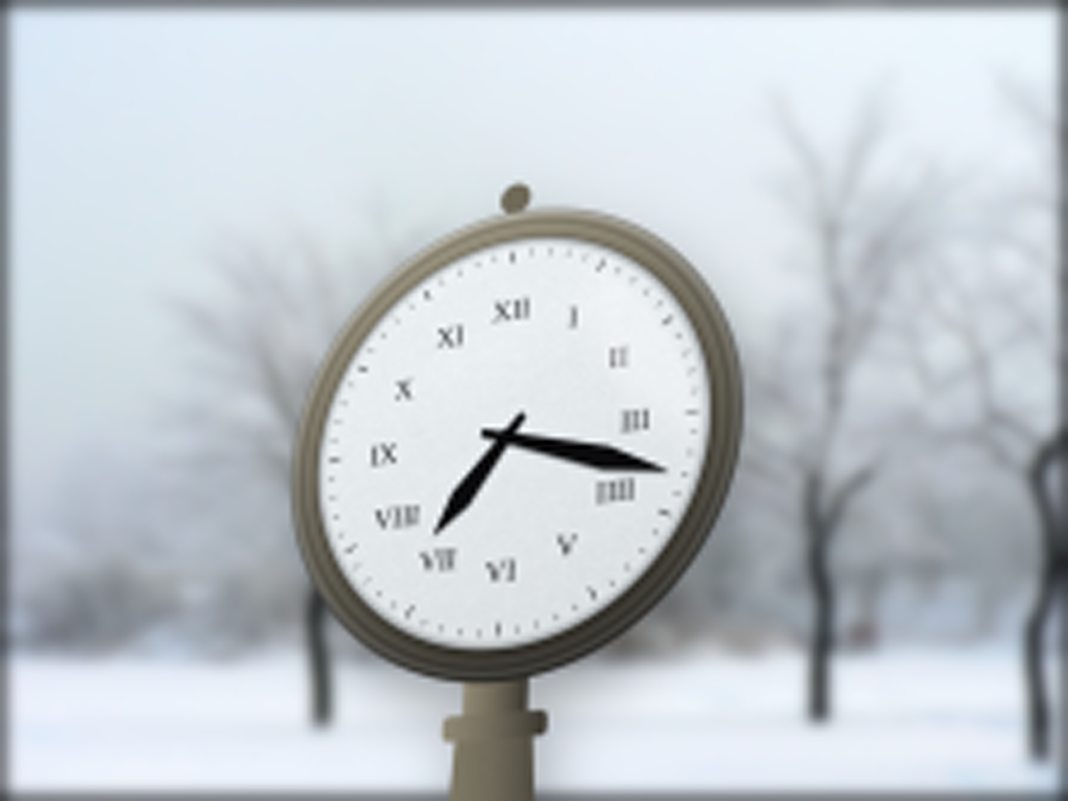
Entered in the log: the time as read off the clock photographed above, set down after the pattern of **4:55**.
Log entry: **7:18**
